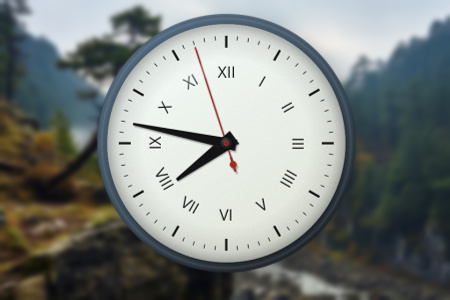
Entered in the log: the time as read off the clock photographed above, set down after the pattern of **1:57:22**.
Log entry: **7:46:57**
